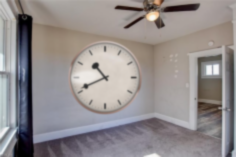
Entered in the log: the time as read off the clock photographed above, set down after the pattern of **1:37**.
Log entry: **10:41**
